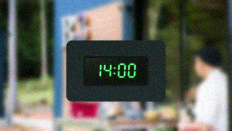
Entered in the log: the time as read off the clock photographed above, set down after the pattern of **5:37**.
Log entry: **14:00**
